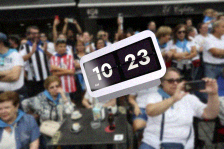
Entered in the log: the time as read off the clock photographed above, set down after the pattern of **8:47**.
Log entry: **10:23**
